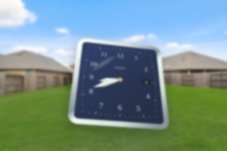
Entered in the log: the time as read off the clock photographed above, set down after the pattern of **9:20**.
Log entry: **8:41**
